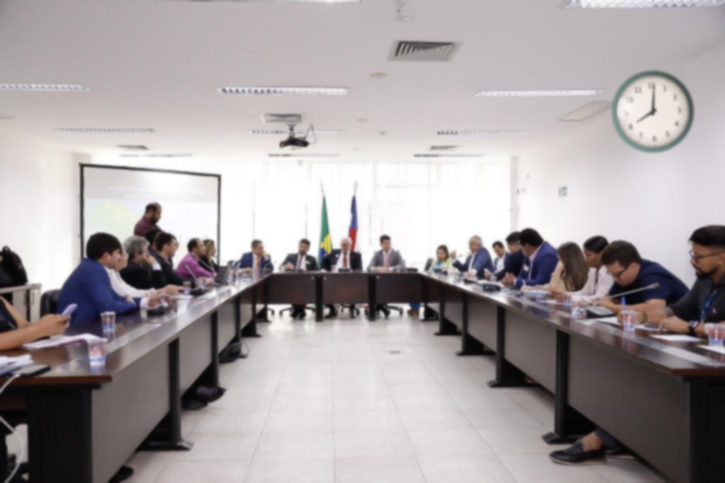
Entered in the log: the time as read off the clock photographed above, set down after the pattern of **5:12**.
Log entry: **8:01**
